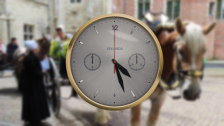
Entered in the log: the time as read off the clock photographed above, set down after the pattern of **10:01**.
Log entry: **4:27**
